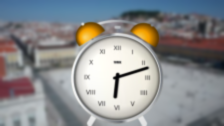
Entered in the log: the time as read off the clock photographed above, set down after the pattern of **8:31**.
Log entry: **6:12**
